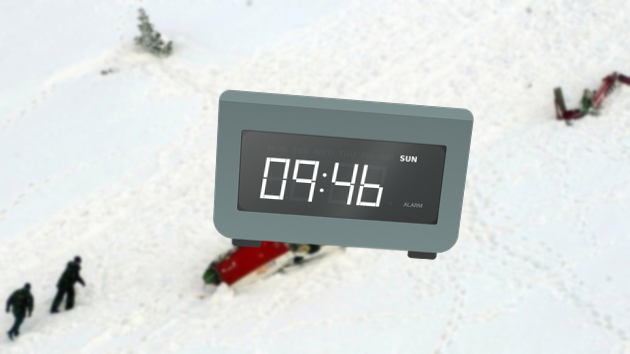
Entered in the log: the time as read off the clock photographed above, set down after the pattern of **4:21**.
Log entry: **9:46**
